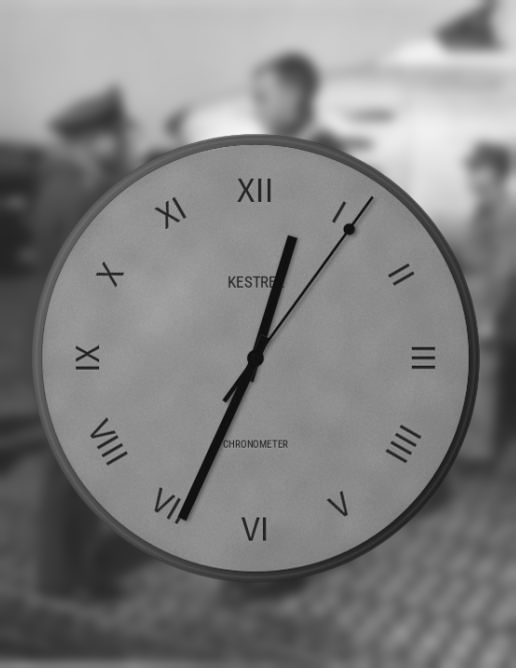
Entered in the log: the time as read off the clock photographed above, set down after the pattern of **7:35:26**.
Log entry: **12:34:06**
